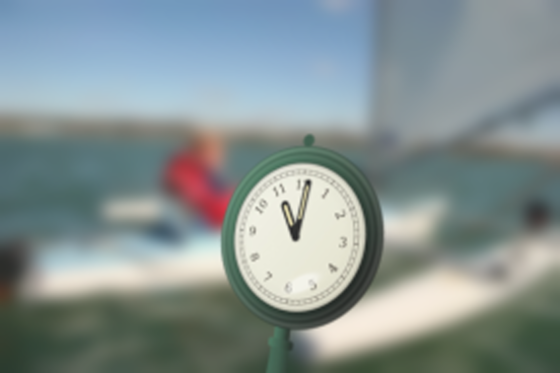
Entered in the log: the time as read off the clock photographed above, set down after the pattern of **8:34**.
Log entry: **11:01**
